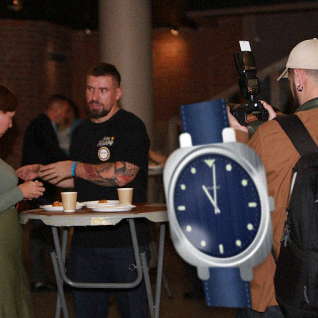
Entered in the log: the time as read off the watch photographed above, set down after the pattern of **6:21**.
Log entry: **11:01**
